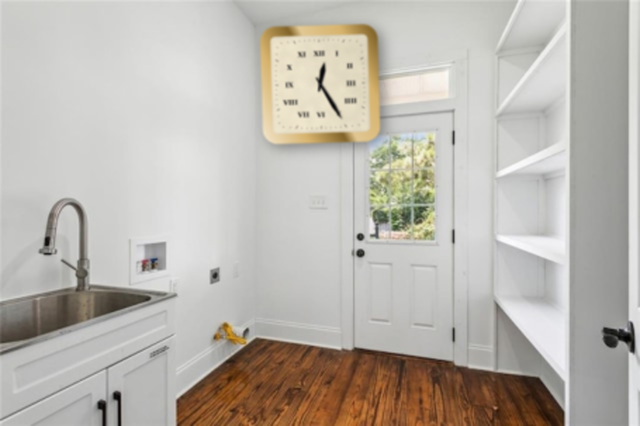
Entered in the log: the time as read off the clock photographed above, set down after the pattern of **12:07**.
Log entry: **12:25**
